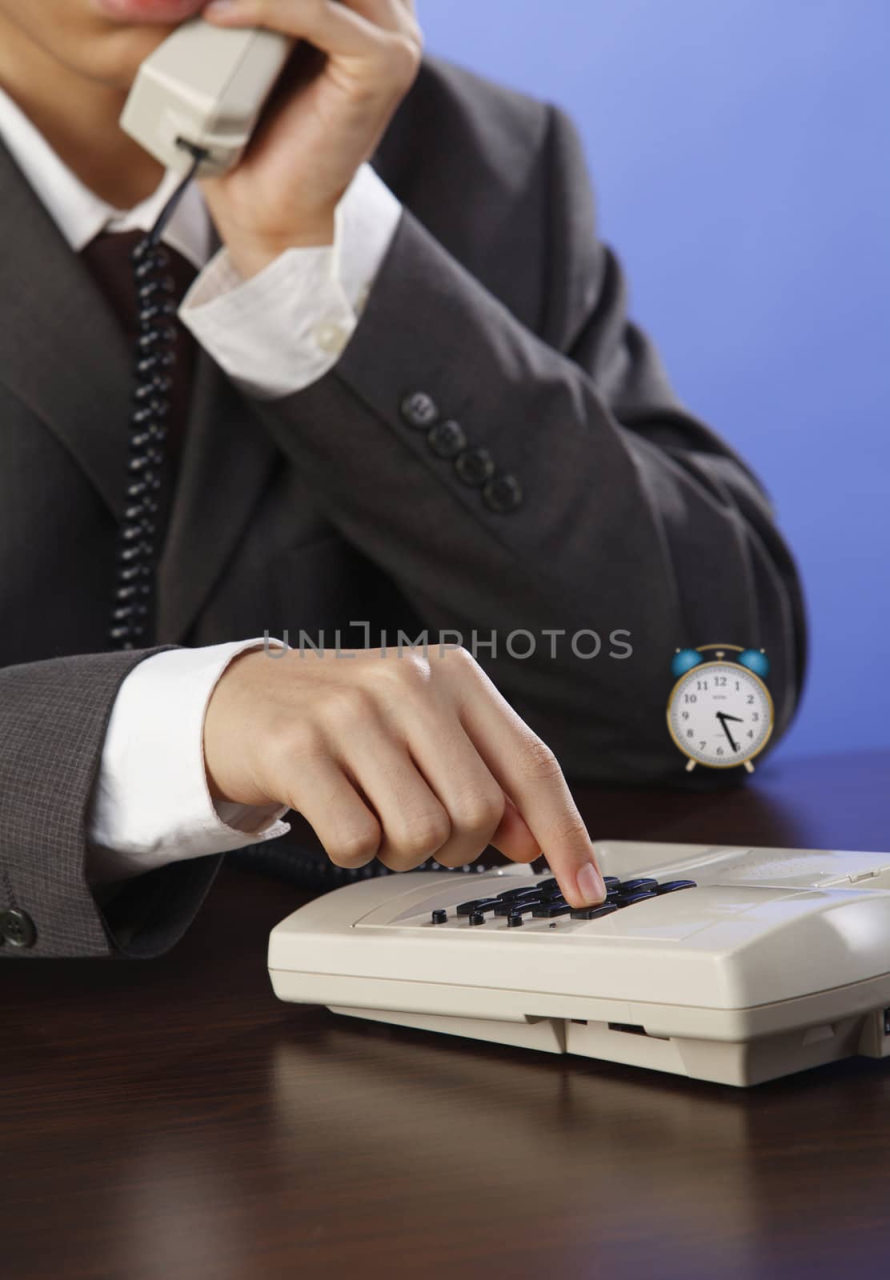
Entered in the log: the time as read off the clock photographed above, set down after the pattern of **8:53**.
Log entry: **3:26**
